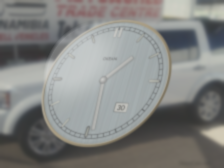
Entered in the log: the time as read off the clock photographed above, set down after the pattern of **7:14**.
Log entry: **1:29**
